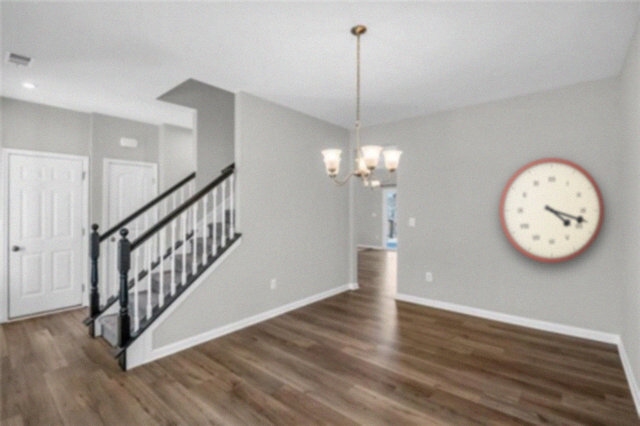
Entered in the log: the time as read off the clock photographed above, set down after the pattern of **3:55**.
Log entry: **4:18**
